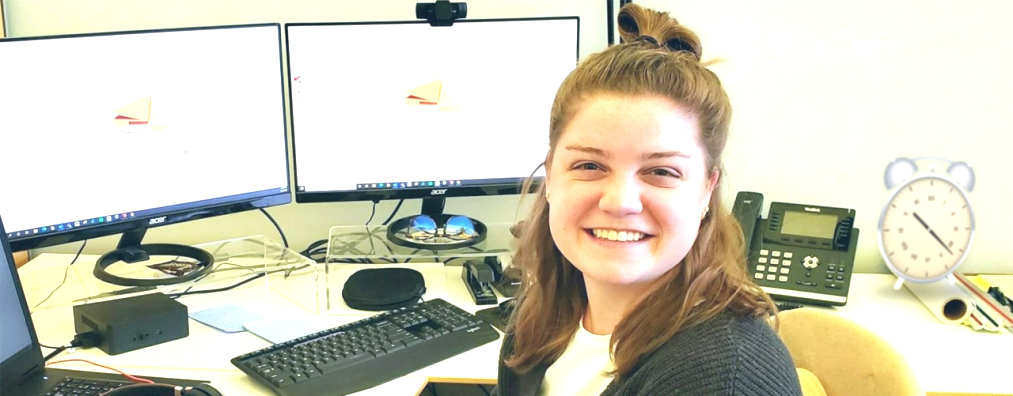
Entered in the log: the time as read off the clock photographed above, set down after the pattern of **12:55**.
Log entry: **10:22**
